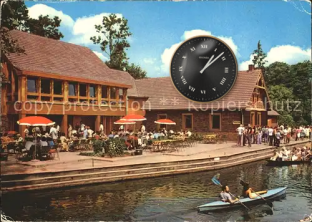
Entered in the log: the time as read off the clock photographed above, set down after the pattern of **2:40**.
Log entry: **1:08**
